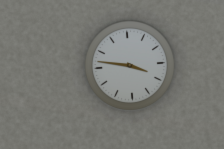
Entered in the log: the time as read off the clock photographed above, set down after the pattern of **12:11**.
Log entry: **3:47**
